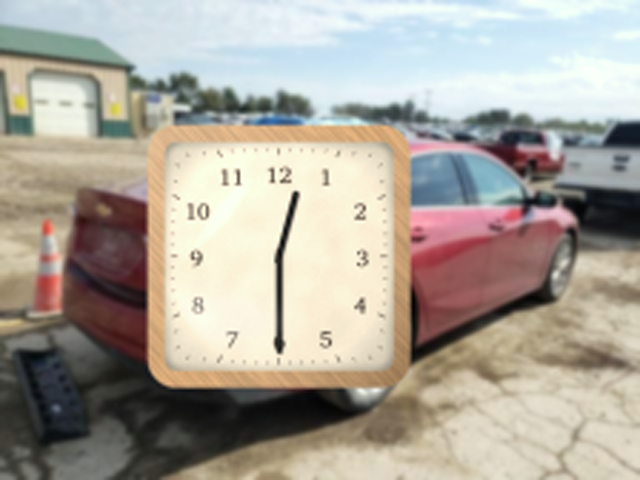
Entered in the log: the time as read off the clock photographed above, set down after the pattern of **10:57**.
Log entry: **12:30**
